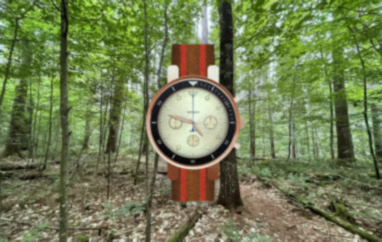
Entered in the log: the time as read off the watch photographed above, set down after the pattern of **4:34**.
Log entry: **4:48**
